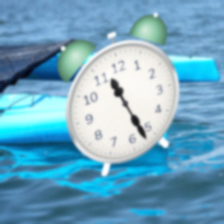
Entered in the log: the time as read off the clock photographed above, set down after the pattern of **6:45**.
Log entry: **11:27**
